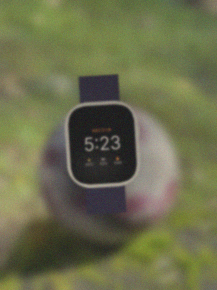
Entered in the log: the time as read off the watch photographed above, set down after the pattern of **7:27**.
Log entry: **5:23**
